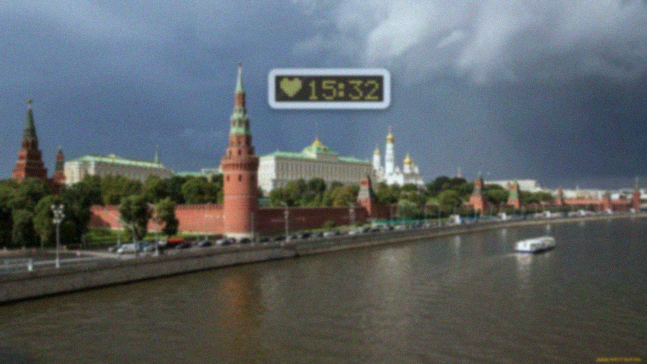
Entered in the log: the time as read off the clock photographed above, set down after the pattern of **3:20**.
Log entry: **15:32**
